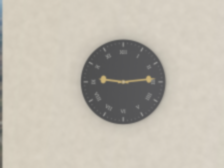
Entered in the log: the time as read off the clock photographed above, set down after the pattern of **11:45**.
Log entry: **9:14**
